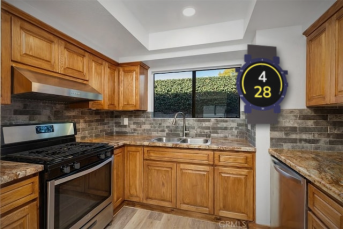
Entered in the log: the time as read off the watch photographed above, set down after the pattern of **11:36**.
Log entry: **4:28**
